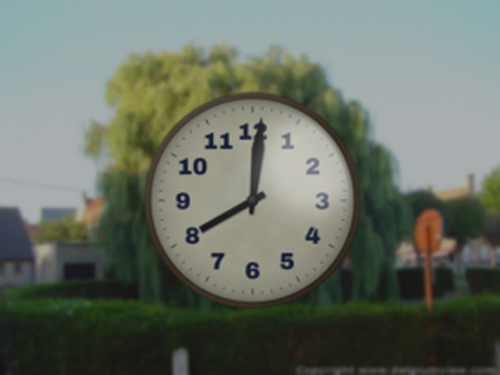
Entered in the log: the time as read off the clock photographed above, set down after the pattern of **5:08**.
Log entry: **8:01**
